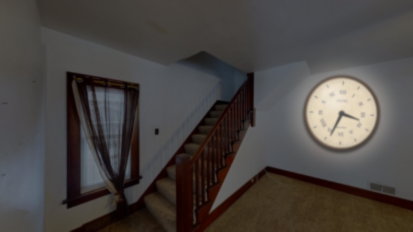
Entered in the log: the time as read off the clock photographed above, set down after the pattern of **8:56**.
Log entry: **3:34**
